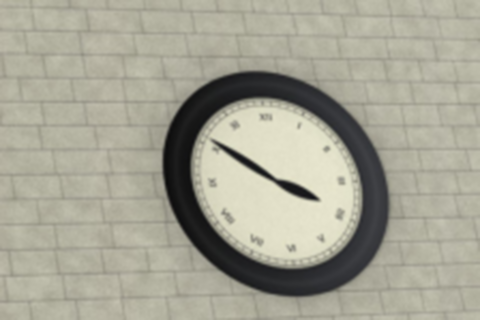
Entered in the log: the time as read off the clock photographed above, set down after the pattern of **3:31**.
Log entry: **3:51**
